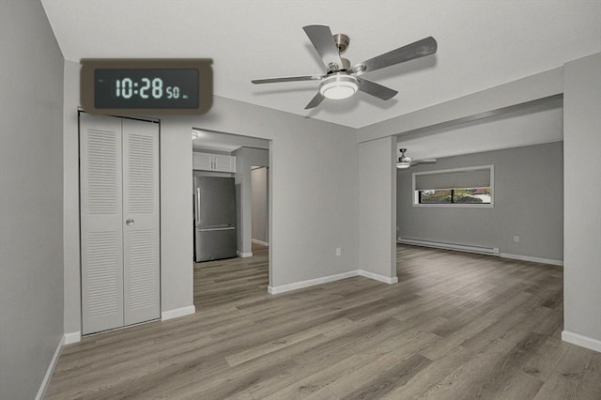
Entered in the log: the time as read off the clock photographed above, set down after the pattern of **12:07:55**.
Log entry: **10:28:50**
